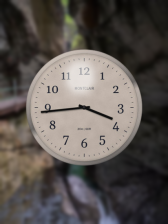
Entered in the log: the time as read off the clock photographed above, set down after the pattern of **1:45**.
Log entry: **3:44**
